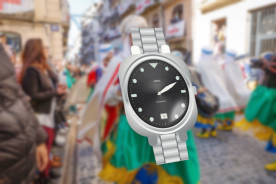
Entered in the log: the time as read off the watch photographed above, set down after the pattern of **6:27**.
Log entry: **2:11**
